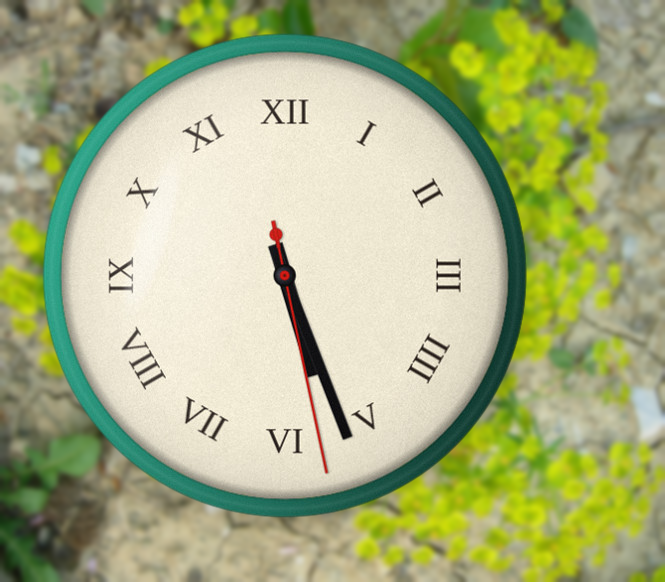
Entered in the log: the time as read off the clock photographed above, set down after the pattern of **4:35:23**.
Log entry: **5:26:28**
